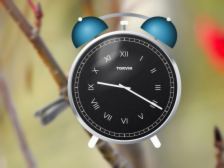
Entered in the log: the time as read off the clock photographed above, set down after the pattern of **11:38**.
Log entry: **9:20**
